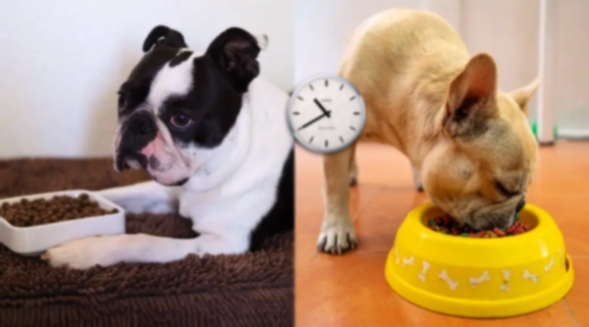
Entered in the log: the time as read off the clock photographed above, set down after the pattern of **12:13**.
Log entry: **10:40**
